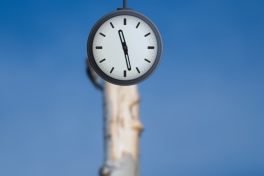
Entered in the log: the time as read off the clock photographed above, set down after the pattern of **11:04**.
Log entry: **11:28**
